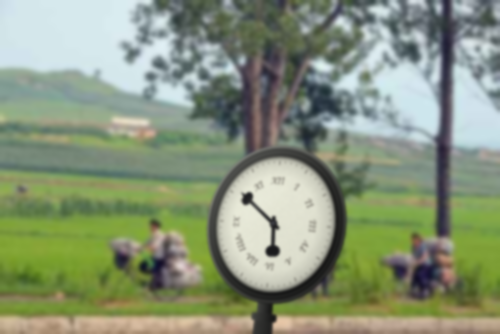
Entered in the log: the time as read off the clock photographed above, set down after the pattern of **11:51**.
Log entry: **5:51**
